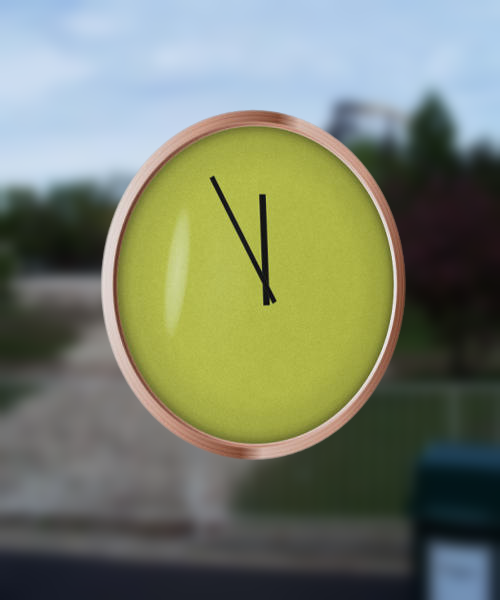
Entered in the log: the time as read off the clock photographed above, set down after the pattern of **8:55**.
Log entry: **11:55**
